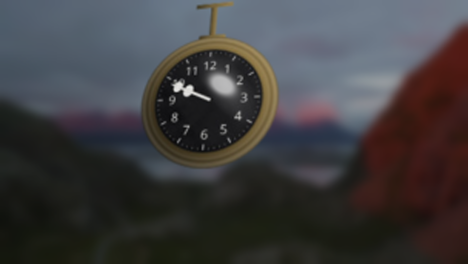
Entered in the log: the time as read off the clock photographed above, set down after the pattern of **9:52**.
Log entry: **9:49**
